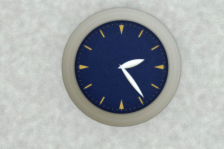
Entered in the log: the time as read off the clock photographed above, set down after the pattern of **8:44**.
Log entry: **2:24**
